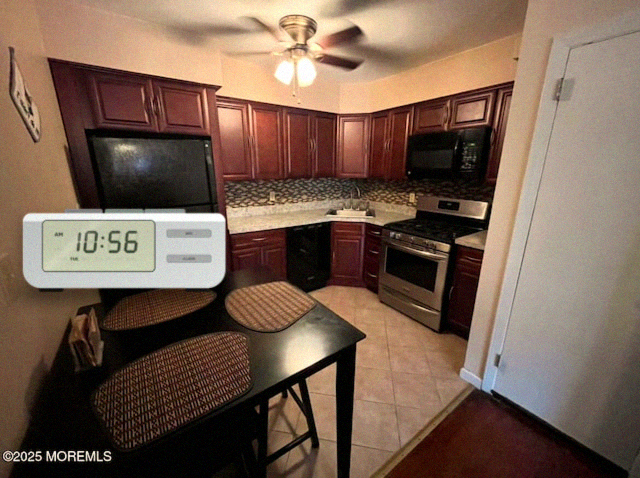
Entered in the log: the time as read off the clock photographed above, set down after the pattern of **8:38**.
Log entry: **10:56**
